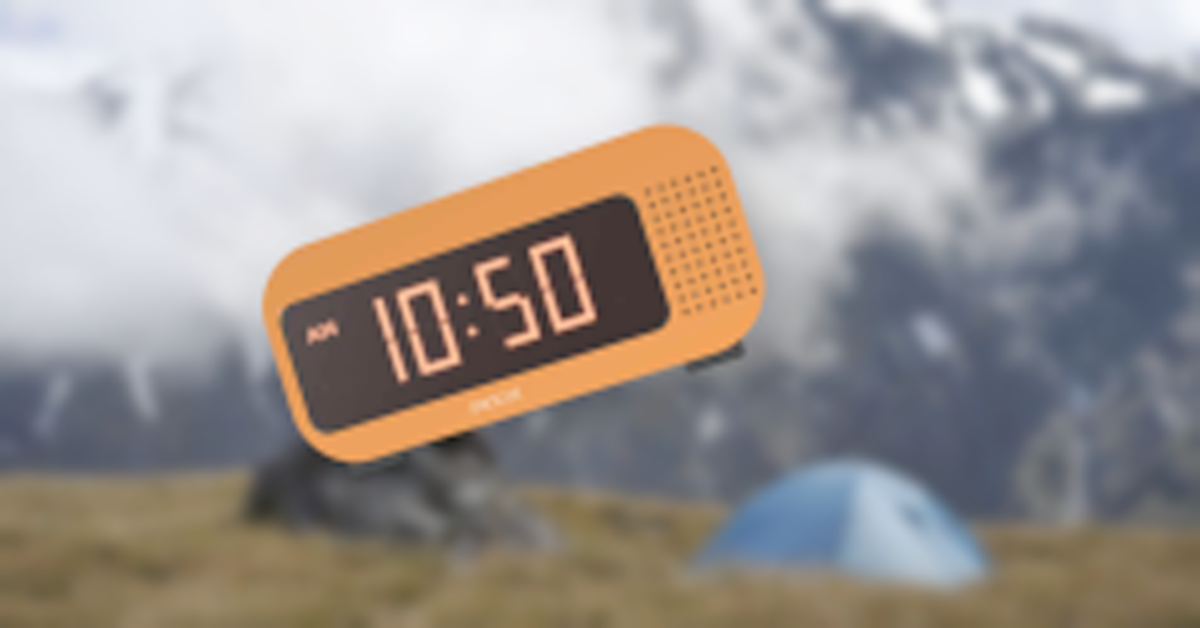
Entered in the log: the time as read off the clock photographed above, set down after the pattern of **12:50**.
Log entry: **10:50**
